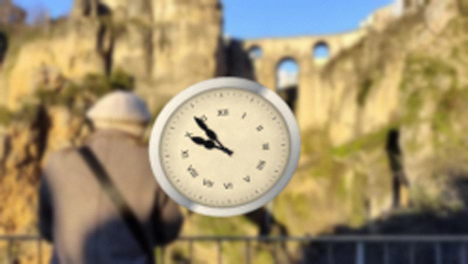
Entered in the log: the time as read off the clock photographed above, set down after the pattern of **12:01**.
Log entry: **9:54**
